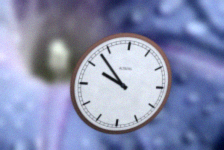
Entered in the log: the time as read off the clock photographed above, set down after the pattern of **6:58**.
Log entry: **9:53**
